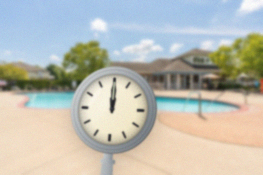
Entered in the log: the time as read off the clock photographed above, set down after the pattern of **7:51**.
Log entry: **12:00**
